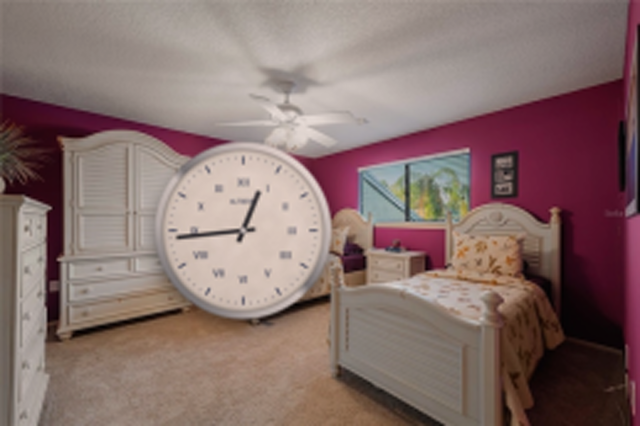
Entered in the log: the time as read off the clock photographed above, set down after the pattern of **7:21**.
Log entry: **12:44**
